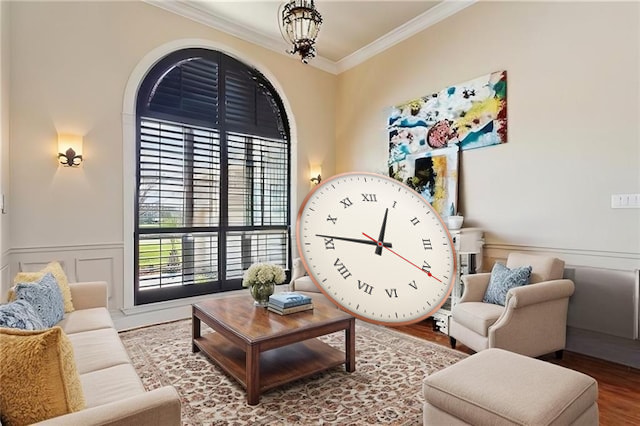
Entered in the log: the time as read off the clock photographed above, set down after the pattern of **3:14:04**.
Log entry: **12:46:21**
